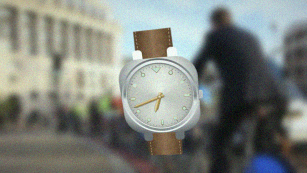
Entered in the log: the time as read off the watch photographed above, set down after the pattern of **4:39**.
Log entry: **6:42**
